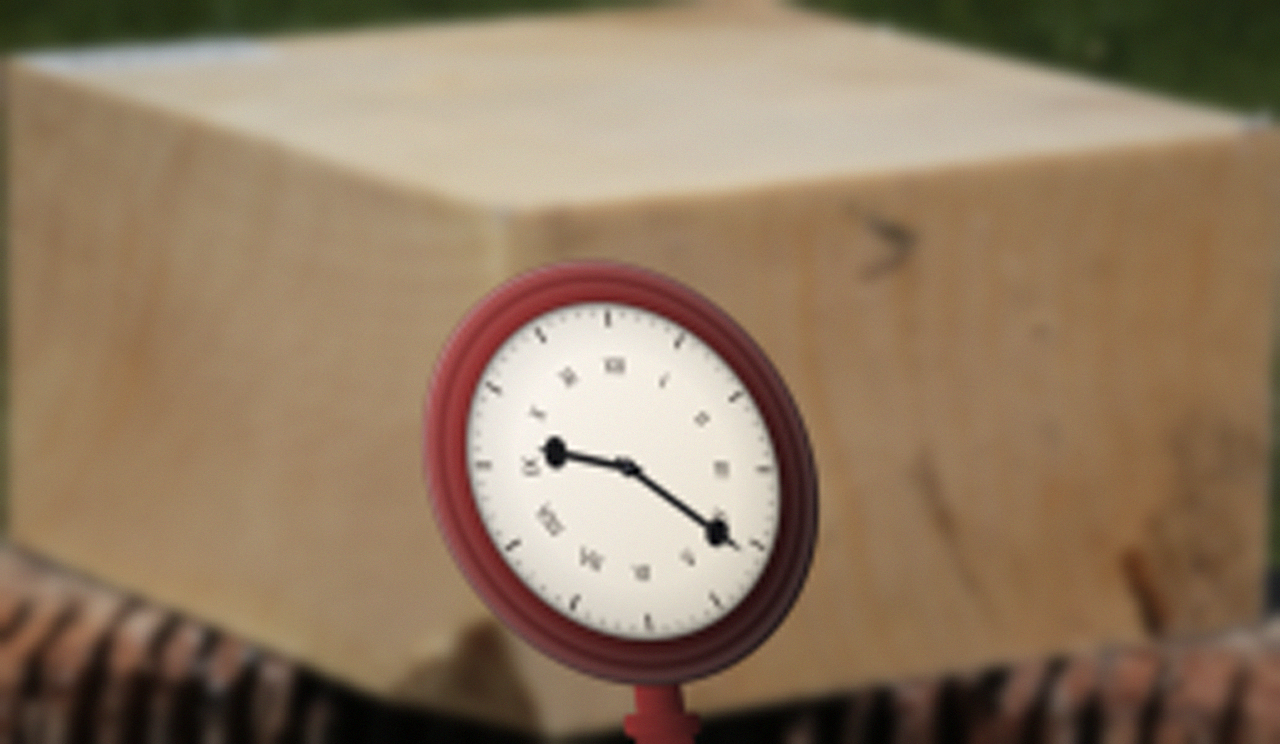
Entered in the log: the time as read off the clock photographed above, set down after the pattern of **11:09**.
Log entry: **9:21**
